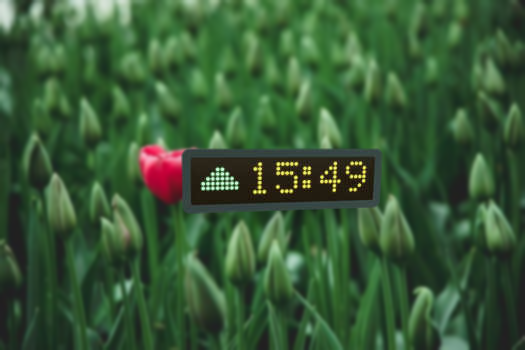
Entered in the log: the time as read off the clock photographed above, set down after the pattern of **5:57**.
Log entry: **15:49**
